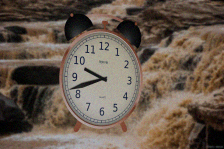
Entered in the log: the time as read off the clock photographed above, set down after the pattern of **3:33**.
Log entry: **9:42**
